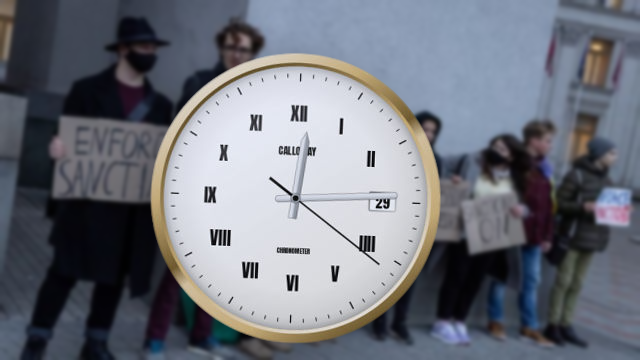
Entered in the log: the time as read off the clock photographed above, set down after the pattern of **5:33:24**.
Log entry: **12:14:21**
